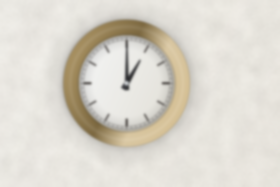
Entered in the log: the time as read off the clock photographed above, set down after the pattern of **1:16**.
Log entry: **1:00**
